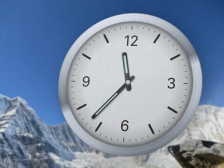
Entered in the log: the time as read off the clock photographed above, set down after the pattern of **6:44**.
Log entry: **11:37**
